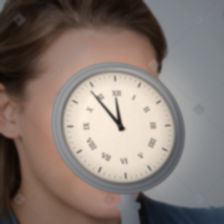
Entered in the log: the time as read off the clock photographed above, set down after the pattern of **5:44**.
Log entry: **11:54**
